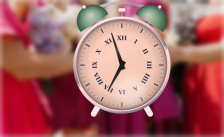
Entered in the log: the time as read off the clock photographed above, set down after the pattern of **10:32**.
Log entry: **6:57**
